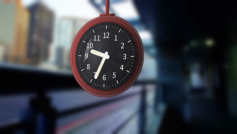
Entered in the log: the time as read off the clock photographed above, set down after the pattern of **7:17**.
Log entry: **9:34**
